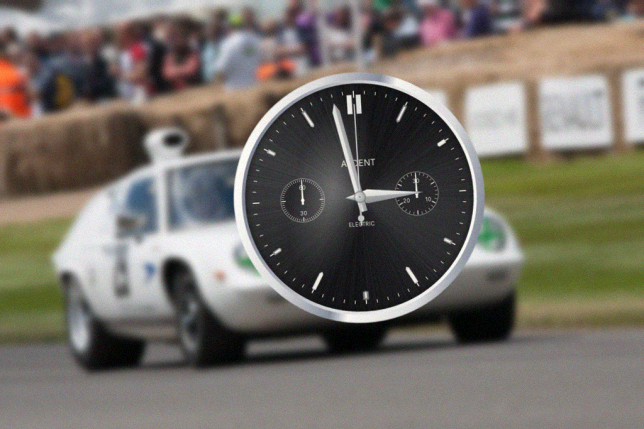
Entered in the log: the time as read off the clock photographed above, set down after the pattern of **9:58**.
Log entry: **2:58**
